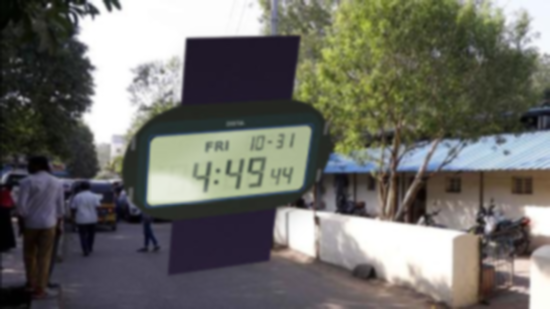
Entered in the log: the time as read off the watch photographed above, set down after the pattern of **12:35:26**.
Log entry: **4:49:44**
